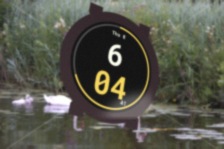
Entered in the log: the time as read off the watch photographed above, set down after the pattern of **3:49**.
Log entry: **6:04**
